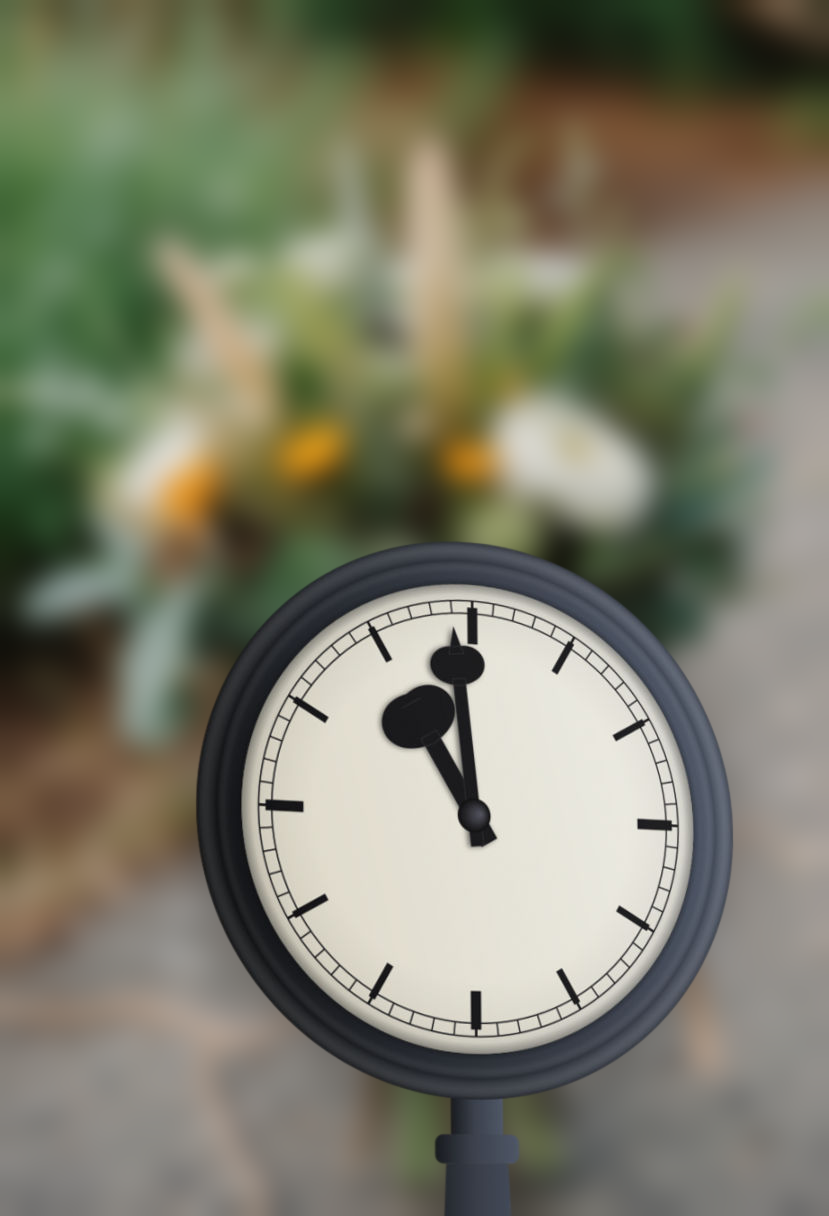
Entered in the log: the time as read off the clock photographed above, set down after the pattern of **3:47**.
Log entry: **10:59**
